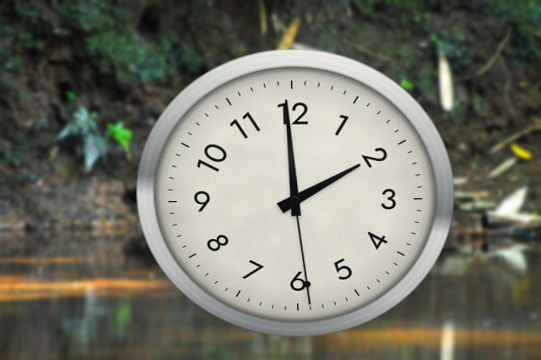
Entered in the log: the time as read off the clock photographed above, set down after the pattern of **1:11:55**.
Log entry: **1:59:29**
